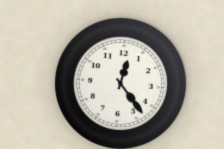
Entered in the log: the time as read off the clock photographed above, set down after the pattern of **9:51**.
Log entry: **12:23**
